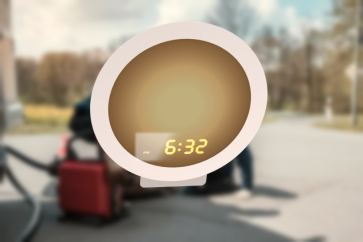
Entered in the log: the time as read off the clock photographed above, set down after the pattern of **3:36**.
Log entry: **6:32**
